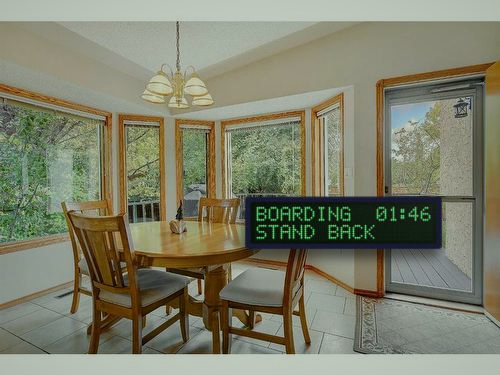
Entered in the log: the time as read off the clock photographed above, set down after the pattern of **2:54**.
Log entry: **1:46**
